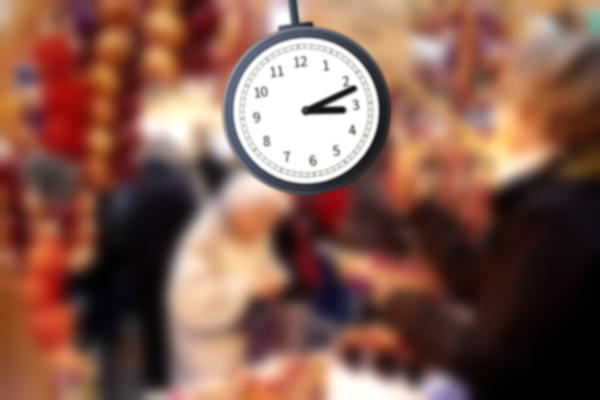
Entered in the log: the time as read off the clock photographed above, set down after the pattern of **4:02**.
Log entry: **3:12**
